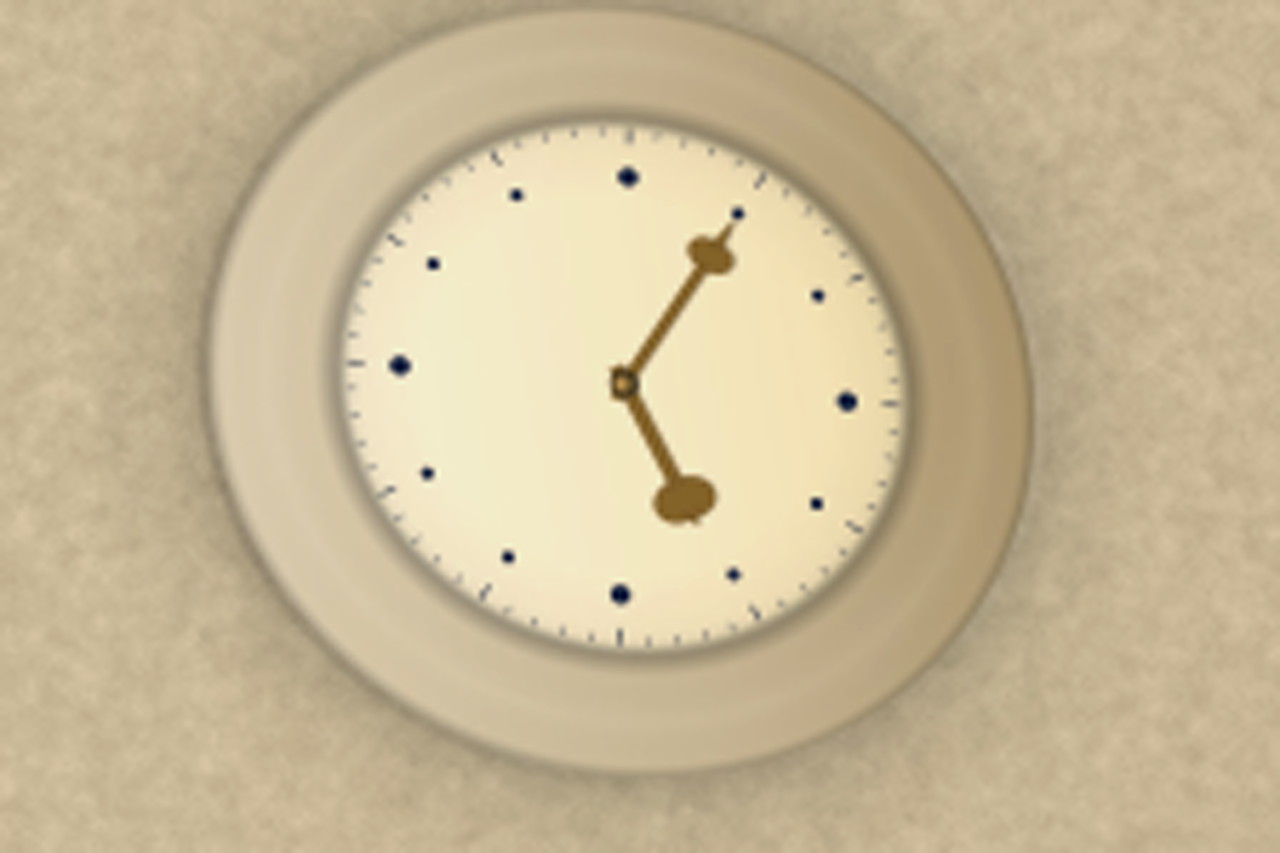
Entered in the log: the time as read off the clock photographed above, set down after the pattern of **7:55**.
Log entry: **5:05**
